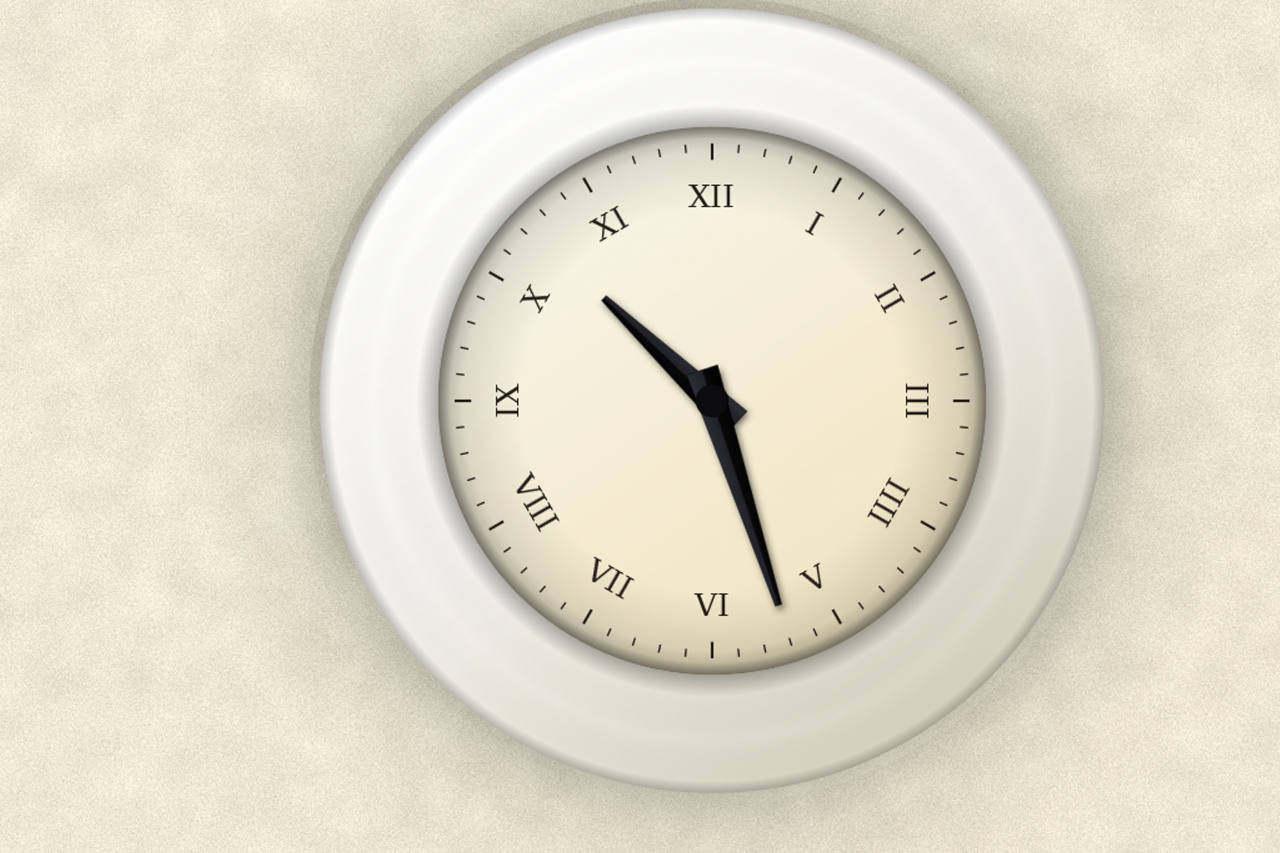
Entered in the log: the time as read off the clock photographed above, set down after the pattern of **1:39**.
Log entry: **10:27**
